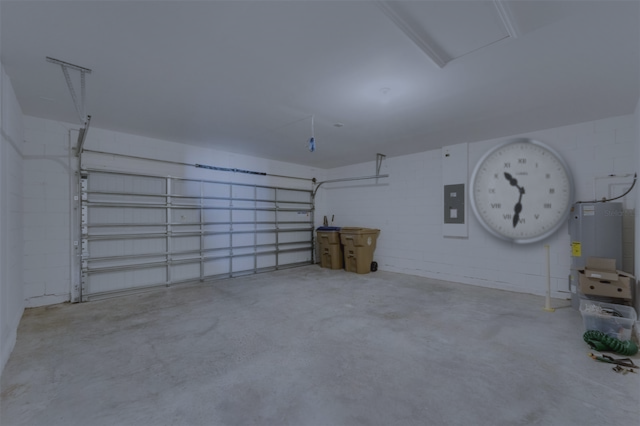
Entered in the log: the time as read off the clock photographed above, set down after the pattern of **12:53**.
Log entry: **10:32**
